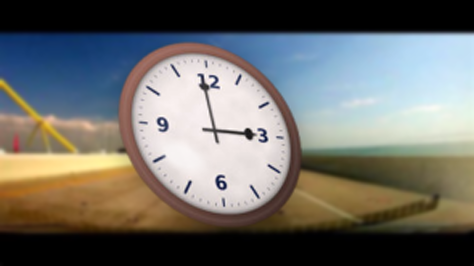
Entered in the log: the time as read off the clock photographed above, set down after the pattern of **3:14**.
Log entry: **2:59**
